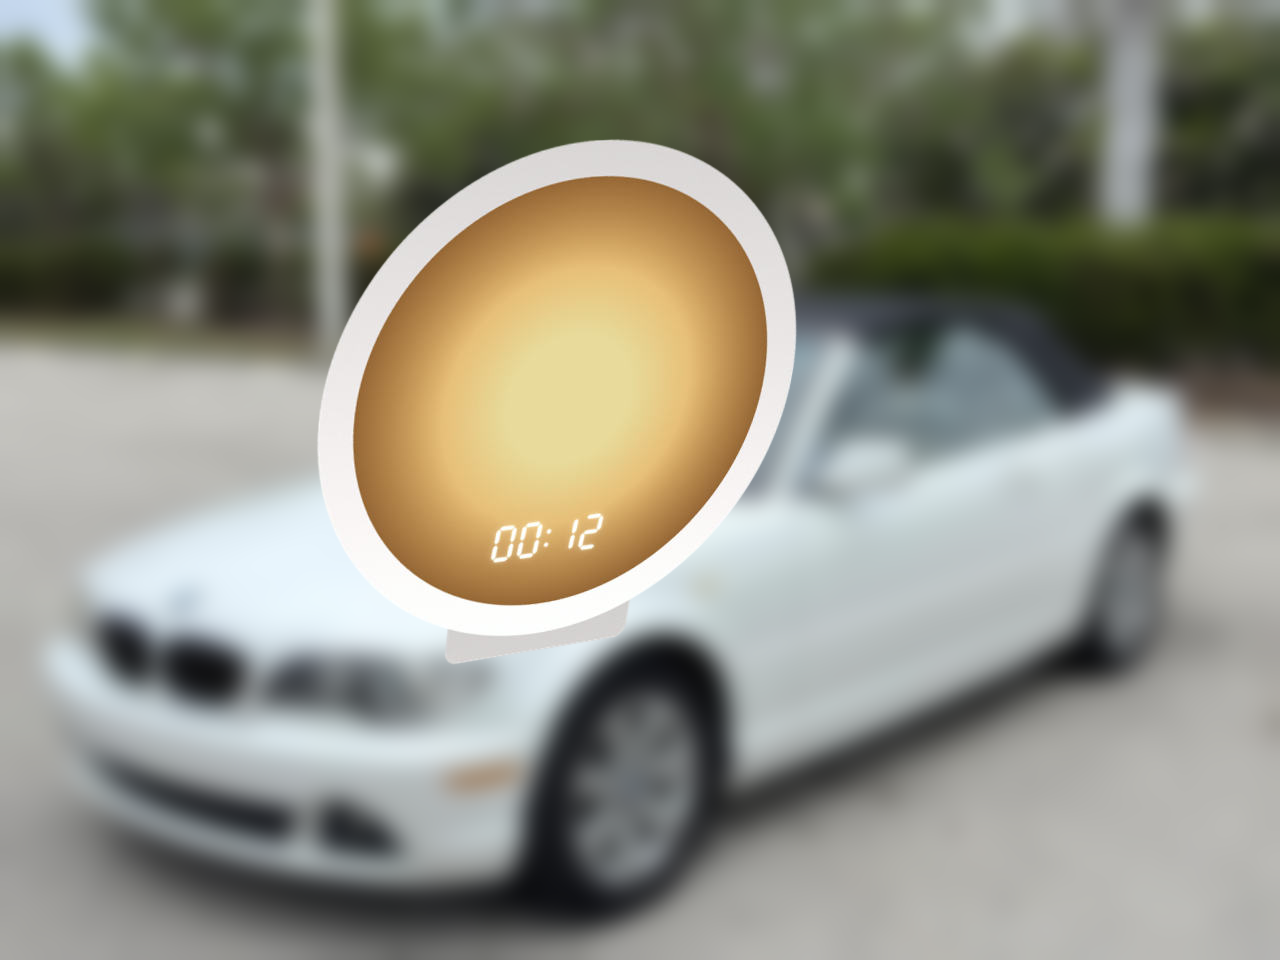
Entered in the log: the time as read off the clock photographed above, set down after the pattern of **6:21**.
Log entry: **0:12**
